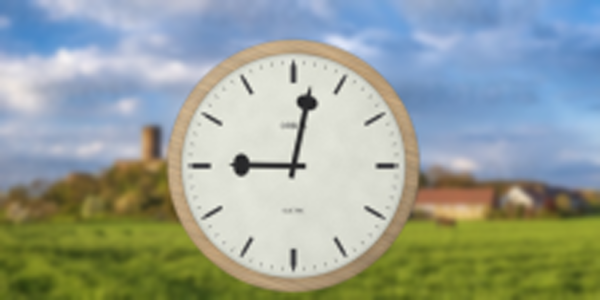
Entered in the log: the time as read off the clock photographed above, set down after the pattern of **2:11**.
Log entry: **9:02**
